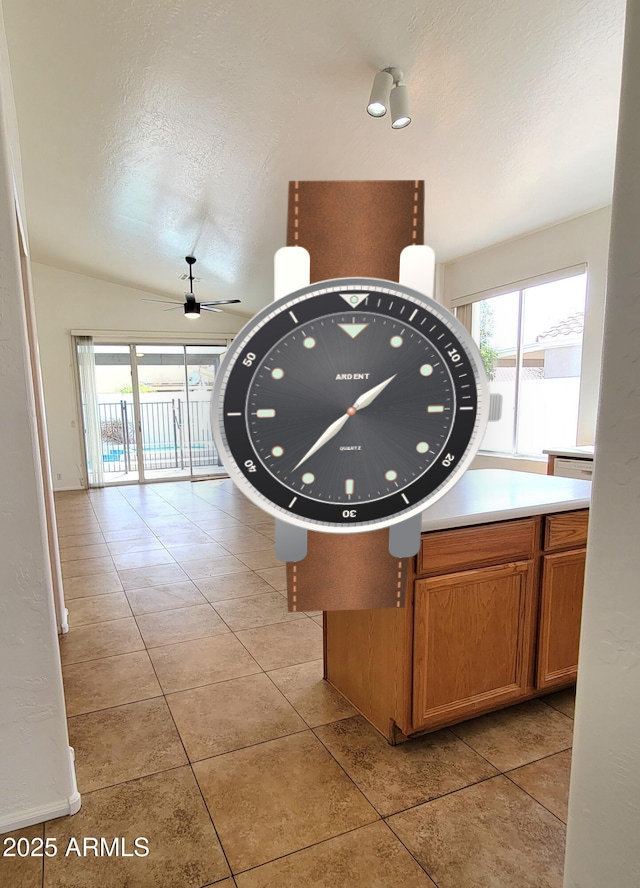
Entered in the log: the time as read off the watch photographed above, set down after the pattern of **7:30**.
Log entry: **1:37**
